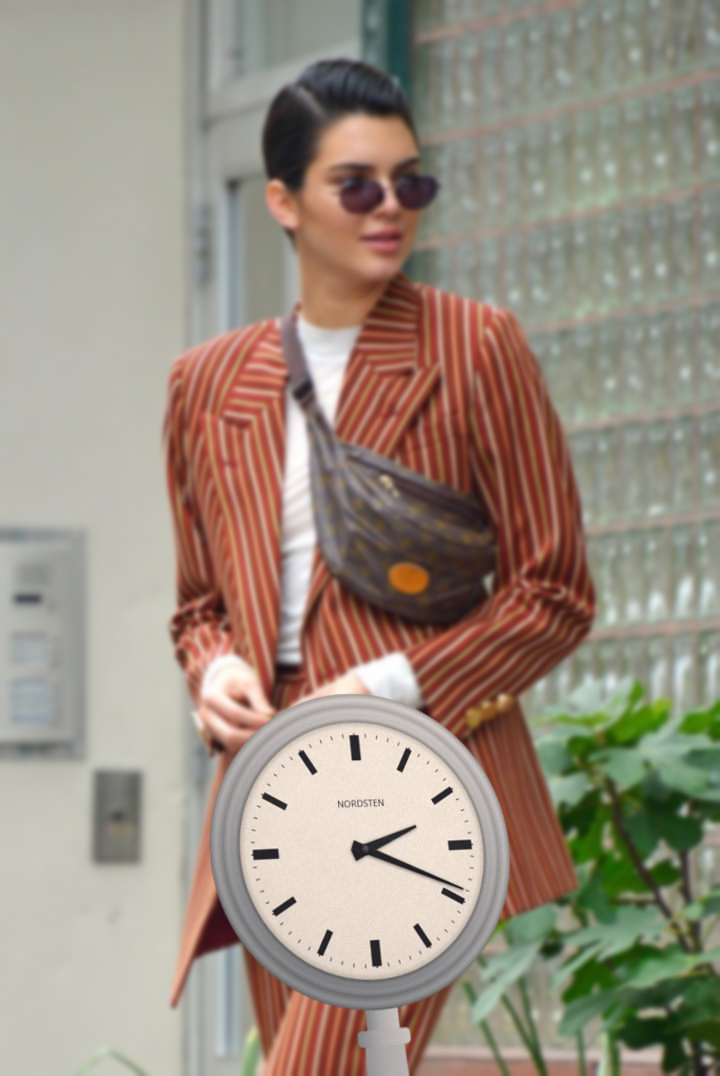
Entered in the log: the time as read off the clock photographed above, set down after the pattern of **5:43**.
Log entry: **2:19**
